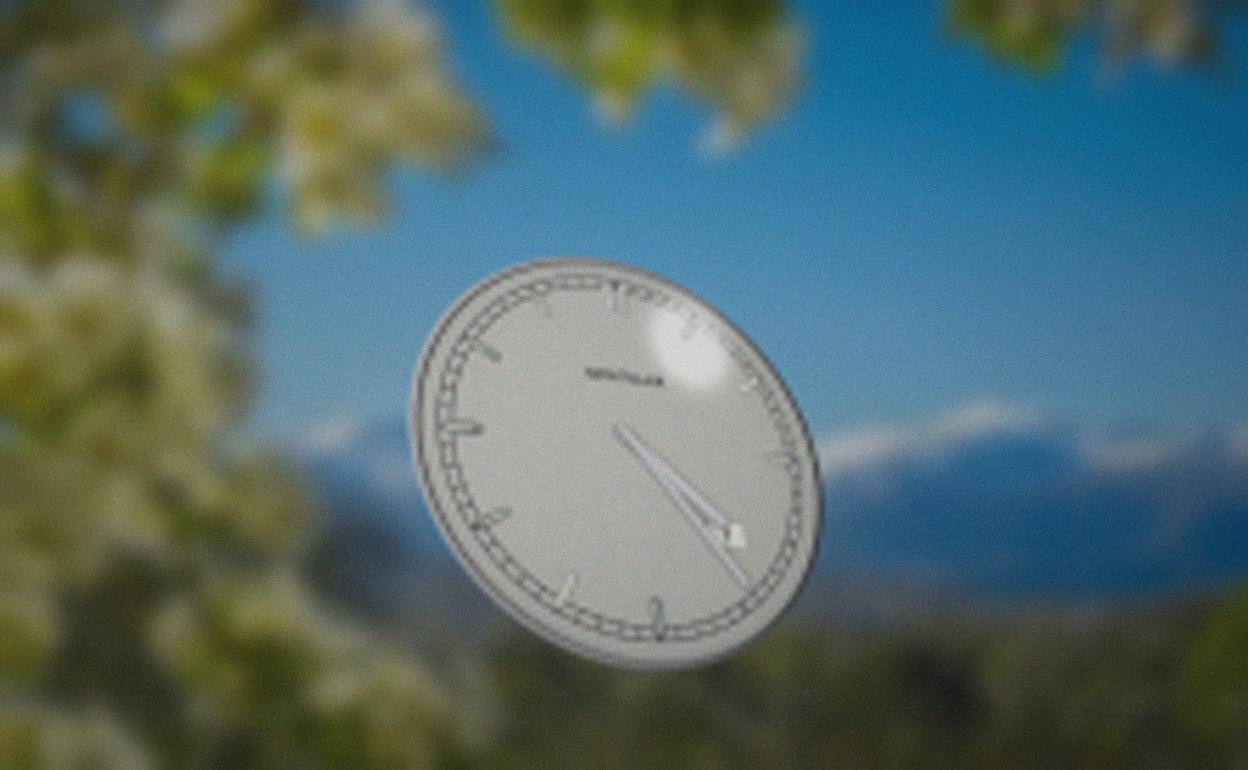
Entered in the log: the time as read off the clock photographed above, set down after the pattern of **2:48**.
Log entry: **4:24**
